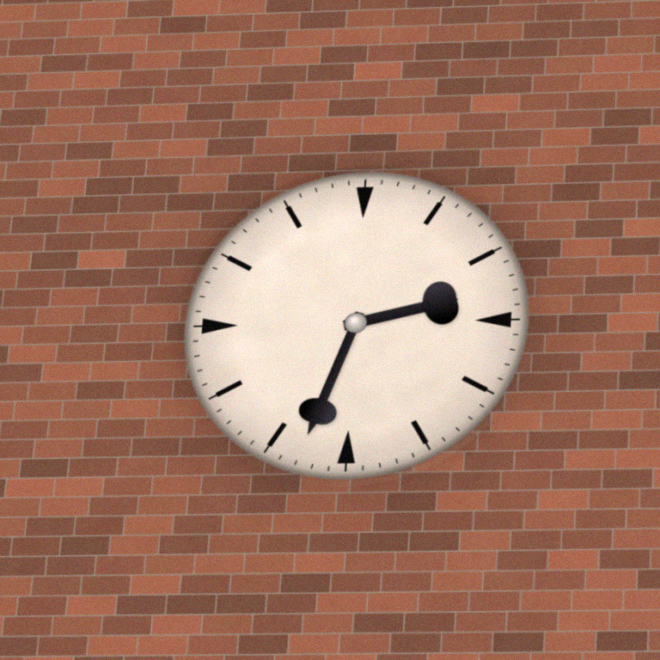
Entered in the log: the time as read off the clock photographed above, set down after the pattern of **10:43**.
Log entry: **2:33**
